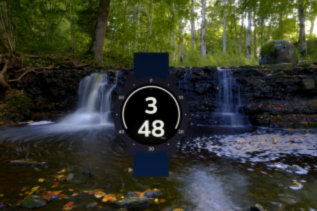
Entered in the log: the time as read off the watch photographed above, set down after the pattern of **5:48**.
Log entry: **3:48**
